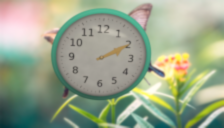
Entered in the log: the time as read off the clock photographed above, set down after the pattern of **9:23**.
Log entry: **2:10**
